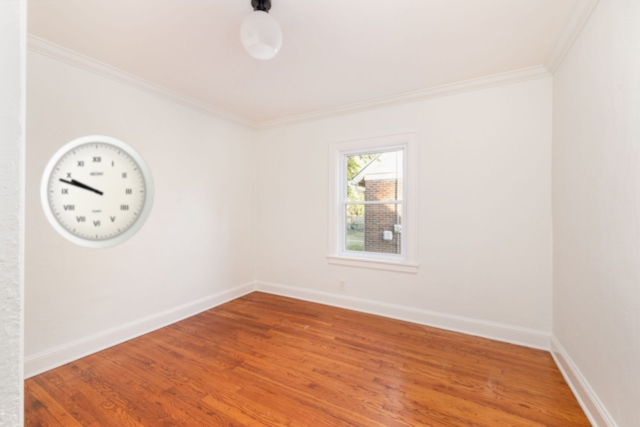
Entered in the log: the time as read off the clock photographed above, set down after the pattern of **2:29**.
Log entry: **9:48**
